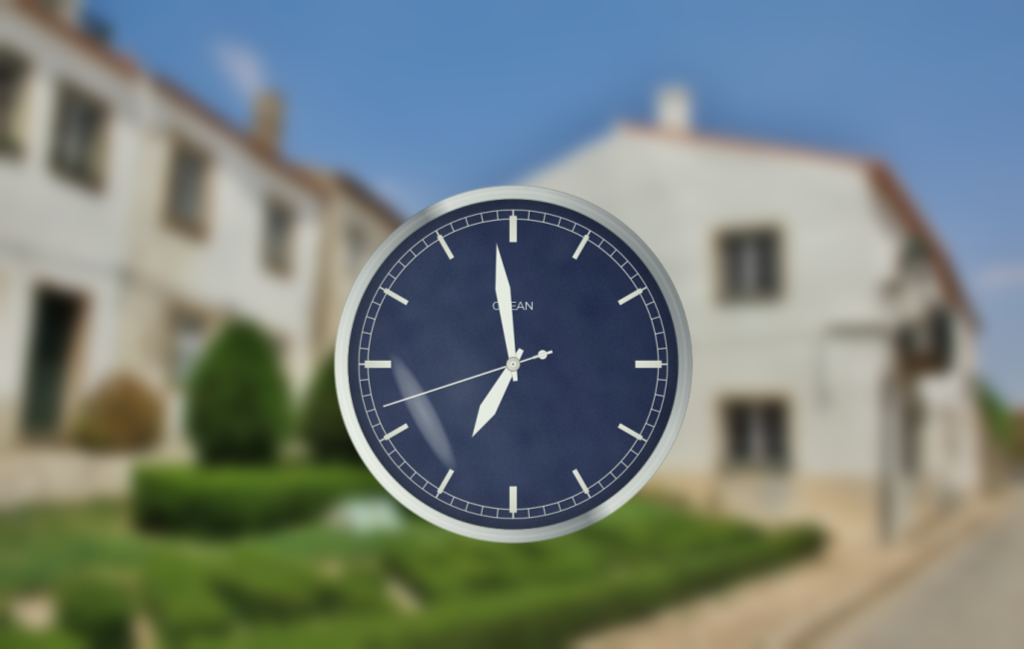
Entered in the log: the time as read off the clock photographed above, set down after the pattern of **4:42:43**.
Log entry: **6:58:42**
